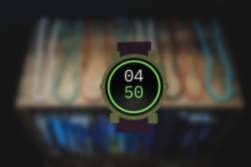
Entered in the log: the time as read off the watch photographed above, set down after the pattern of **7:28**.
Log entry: **4:50**
